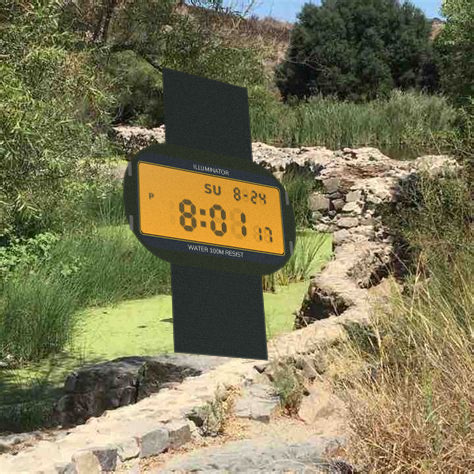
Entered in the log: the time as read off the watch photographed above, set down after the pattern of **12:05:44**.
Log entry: **8:01:17**
